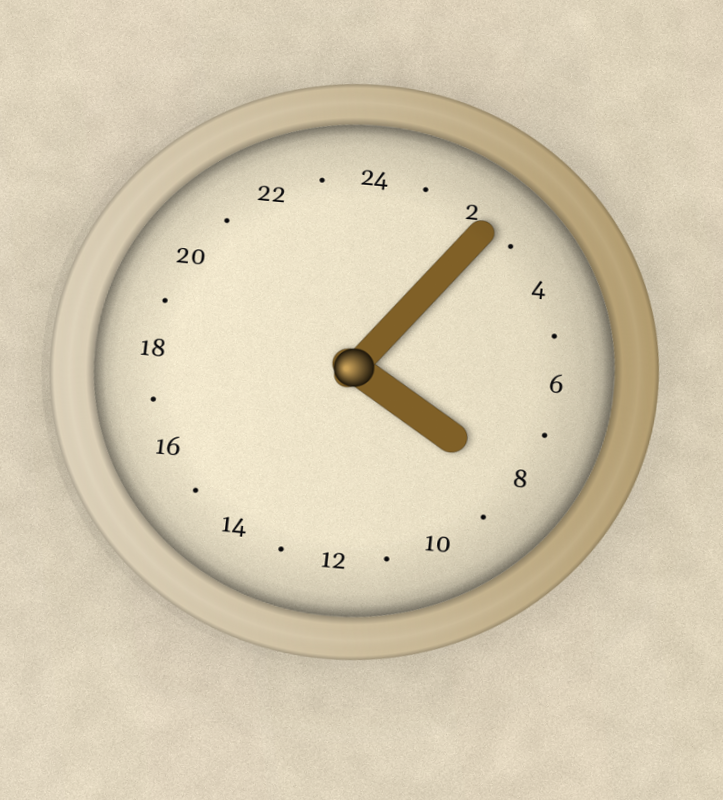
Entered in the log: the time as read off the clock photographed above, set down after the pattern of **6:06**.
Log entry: **8:06**
